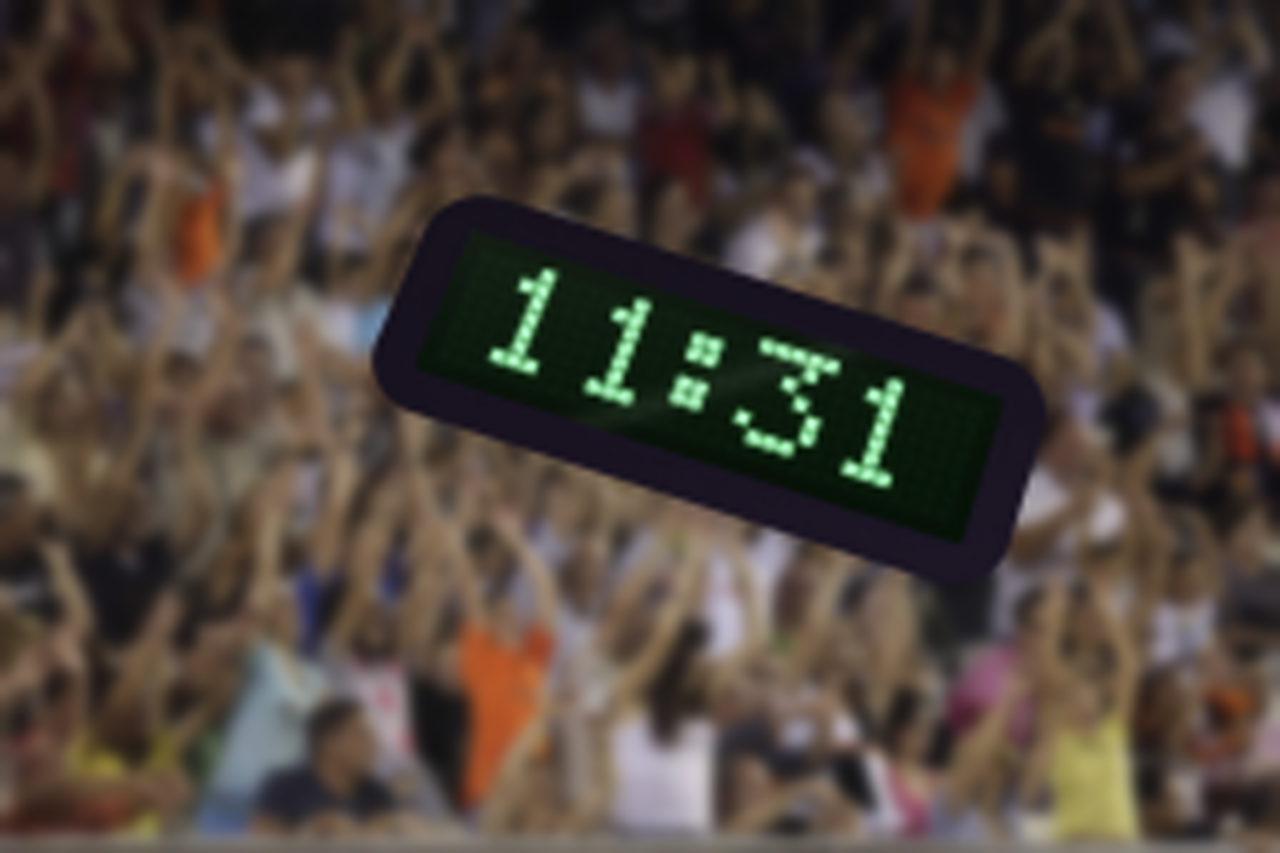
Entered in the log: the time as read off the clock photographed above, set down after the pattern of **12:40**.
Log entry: **11:31**
